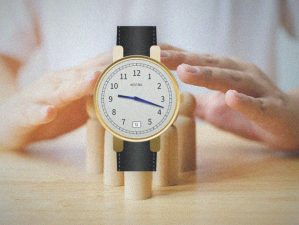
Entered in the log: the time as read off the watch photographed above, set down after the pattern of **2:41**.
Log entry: **9:18**
